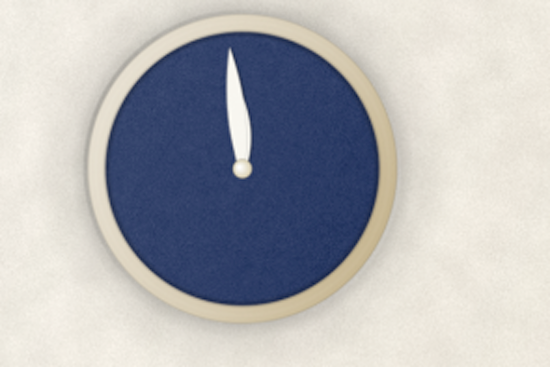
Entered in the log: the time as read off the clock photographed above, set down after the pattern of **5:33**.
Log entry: **11:59**
